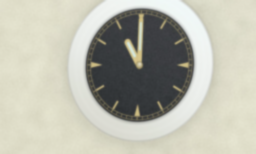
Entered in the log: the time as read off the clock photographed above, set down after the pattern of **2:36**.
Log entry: **11:00**
